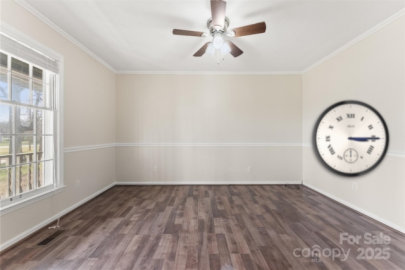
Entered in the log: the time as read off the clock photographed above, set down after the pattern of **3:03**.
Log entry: **3:15**
